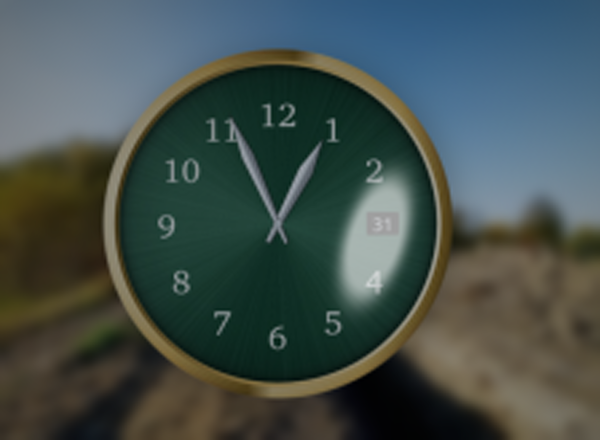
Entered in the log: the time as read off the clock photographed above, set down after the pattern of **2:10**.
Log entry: **12:56**
